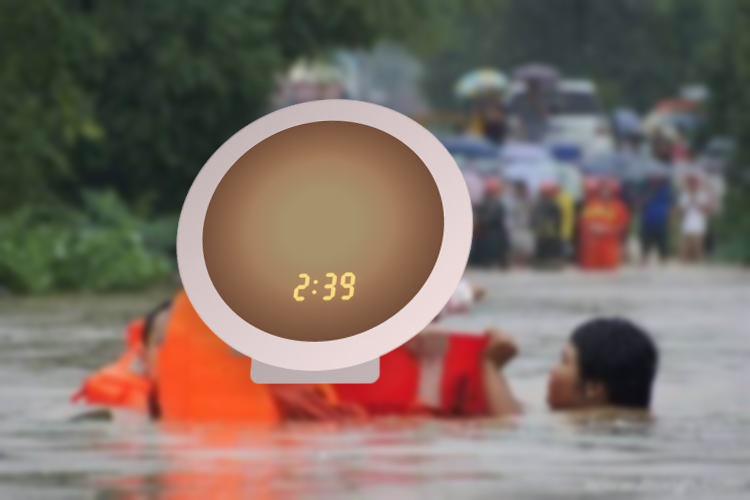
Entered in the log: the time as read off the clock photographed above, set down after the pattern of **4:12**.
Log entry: **2:39**
